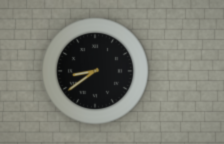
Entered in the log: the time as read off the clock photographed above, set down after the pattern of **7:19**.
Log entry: **8:39**
